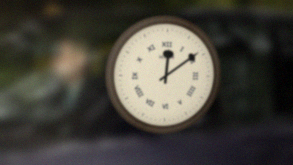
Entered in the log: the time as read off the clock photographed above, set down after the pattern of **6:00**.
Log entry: **12:09**
